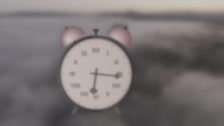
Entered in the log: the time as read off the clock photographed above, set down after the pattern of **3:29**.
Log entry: **6:16**
